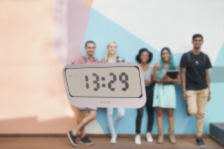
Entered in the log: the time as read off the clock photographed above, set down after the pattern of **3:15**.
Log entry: **13:29**
